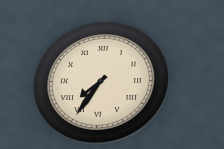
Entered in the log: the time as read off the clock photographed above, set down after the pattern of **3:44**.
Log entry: **7:35**
